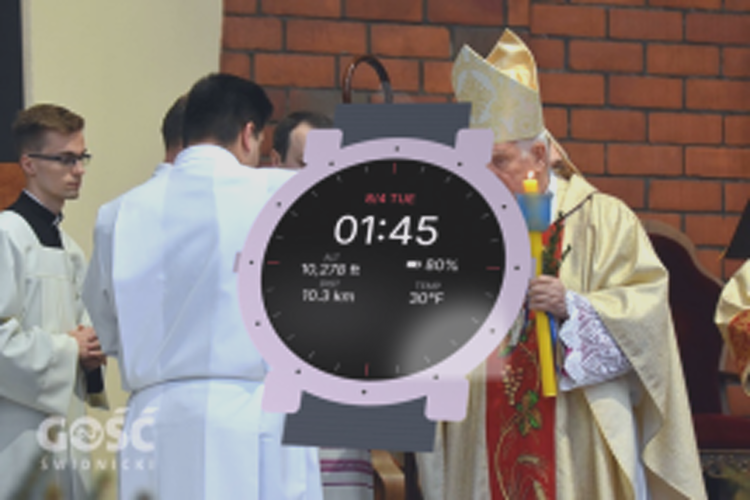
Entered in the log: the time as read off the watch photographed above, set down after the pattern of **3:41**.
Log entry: **1:45**
